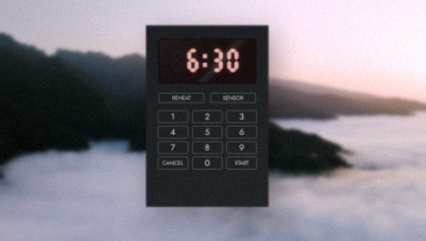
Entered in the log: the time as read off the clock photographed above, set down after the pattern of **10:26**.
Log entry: **6:30**
